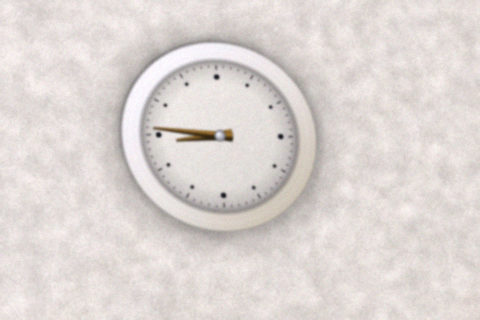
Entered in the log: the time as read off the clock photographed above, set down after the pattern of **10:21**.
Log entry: **8:46**
